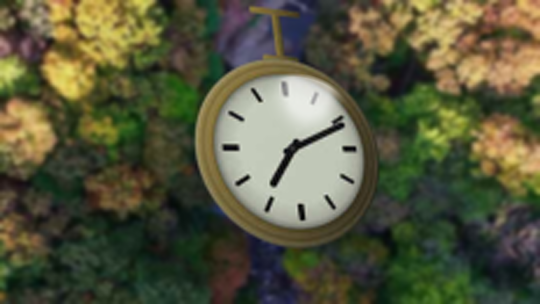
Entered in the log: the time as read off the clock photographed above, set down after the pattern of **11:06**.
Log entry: **7:11**
